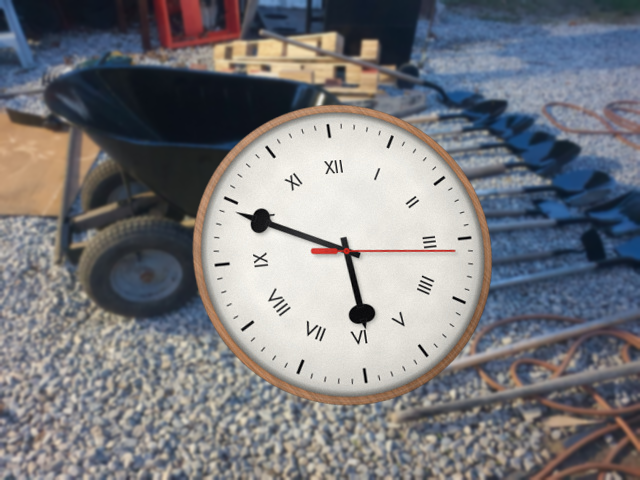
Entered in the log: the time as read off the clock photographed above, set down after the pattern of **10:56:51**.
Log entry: **5:49:16**
